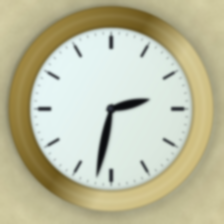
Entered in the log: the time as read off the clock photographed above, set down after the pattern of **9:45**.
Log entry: **2:32**
